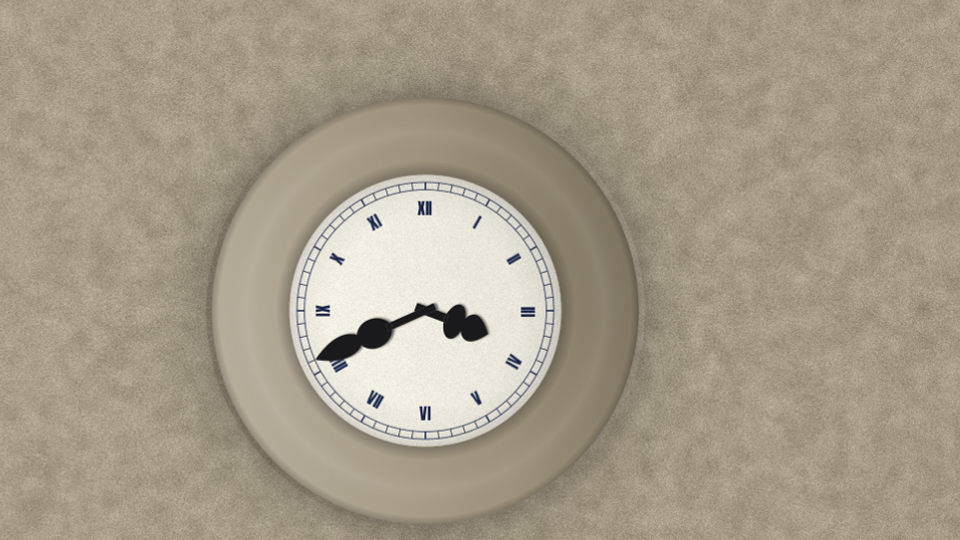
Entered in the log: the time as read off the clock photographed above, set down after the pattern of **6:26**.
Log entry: **3:41**
